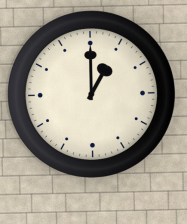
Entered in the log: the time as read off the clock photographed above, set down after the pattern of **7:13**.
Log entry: **1:00**
